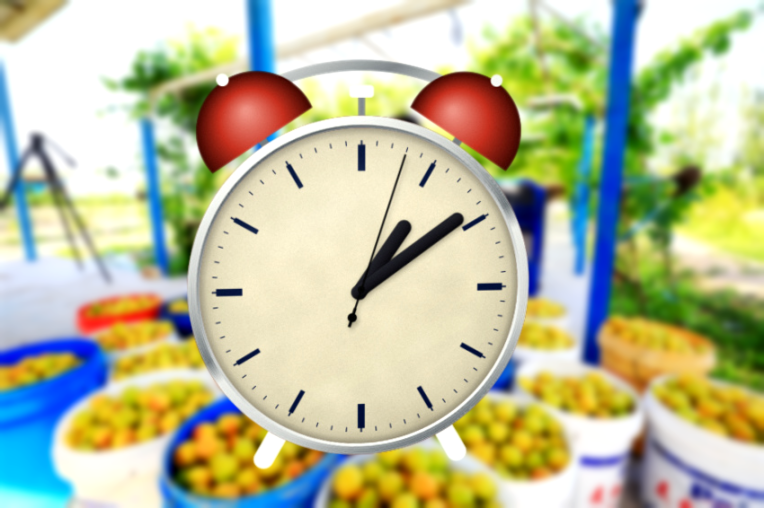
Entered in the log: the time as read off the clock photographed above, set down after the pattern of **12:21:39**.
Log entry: **1:09:03**
